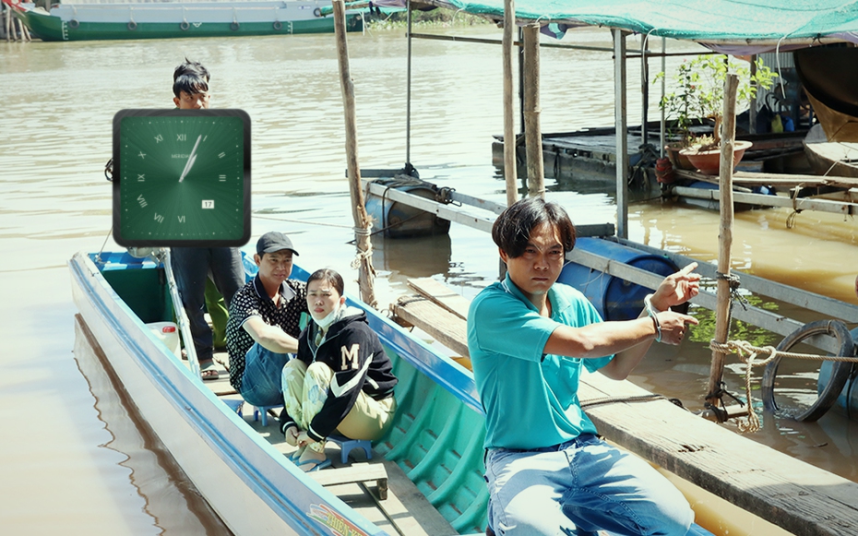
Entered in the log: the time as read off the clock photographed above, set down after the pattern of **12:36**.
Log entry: **1:04**
